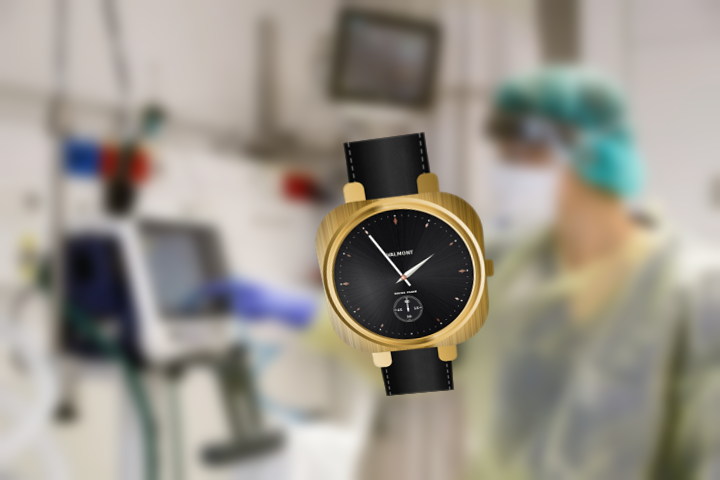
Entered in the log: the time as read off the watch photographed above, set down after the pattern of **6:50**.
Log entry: **1:55**
